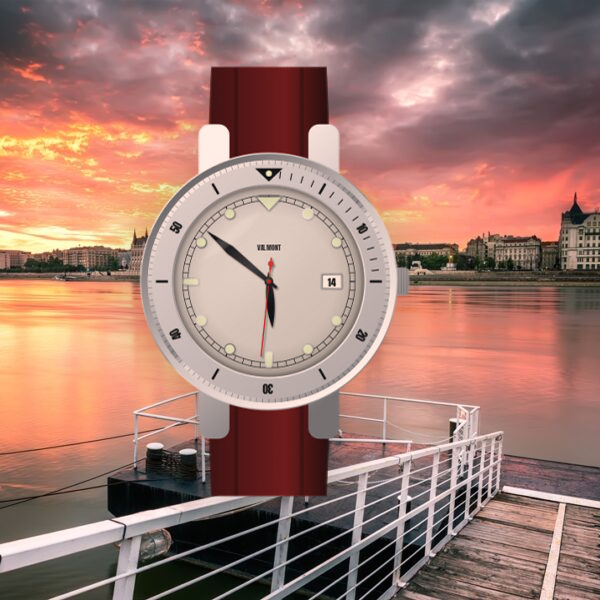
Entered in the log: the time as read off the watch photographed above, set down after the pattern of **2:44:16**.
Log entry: **5:51:31**
